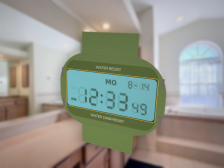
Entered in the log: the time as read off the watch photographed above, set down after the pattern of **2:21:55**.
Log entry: **12:33:49**
